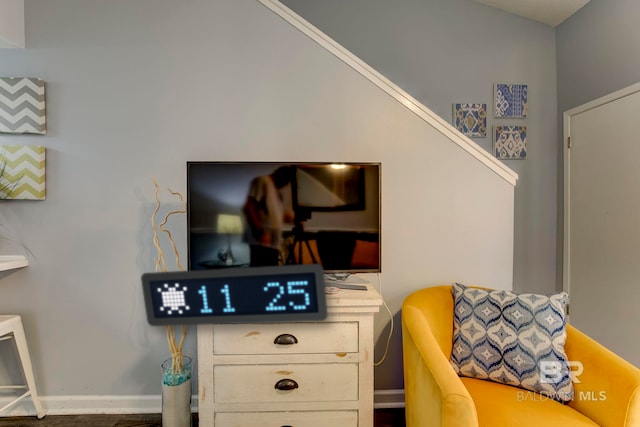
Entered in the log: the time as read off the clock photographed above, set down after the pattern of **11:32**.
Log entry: **11:25**
